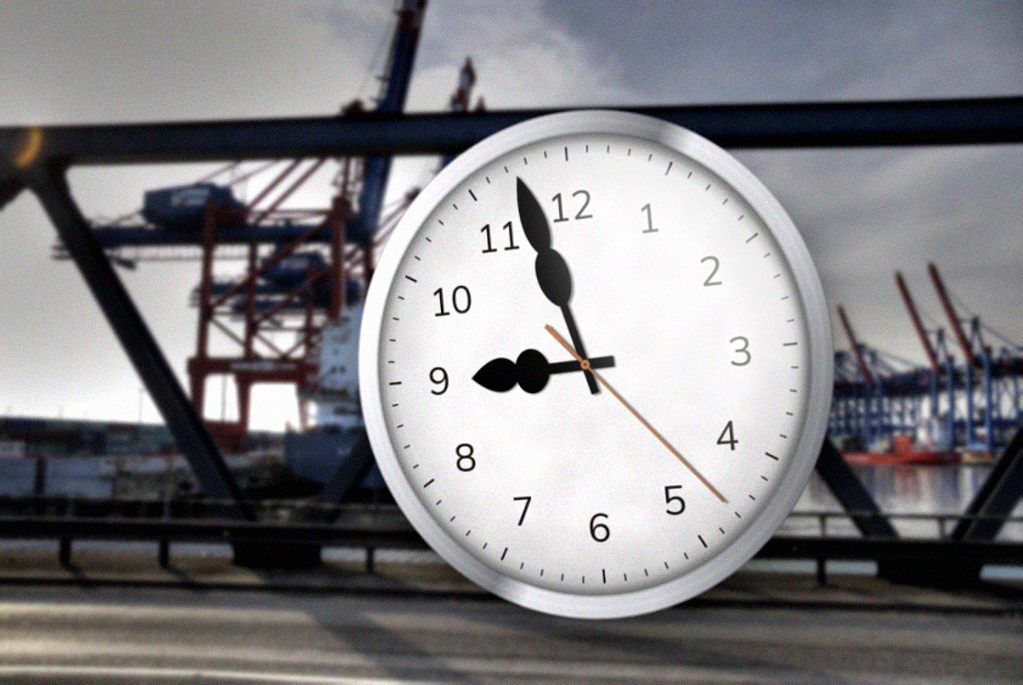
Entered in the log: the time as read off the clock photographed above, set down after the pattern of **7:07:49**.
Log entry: **8:57:23**
